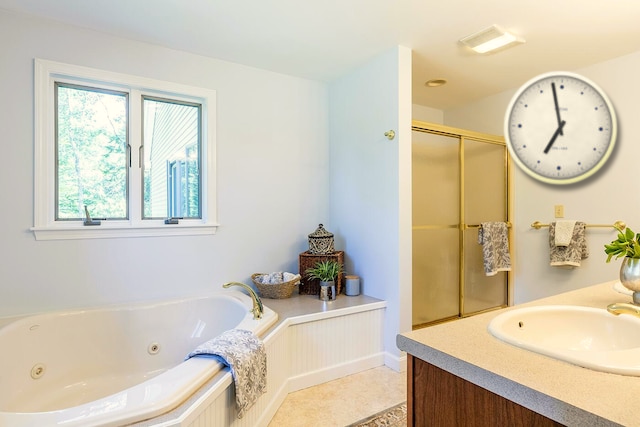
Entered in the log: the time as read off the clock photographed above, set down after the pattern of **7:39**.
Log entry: **6:58**
